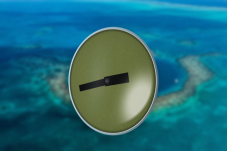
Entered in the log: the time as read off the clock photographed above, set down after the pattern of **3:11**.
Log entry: **2:43**
